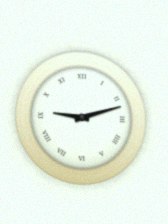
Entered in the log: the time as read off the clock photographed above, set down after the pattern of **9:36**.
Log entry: **9:12**
